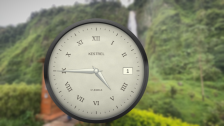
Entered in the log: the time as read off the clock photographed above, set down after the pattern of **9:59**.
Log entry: **4:45**
